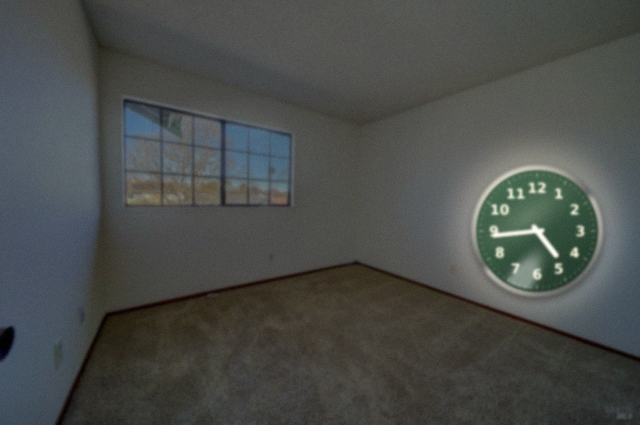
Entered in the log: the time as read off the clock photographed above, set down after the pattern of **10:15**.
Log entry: **4:44**
